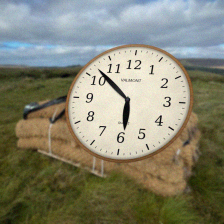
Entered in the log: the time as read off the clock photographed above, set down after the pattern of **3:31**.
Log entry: **5:52**
